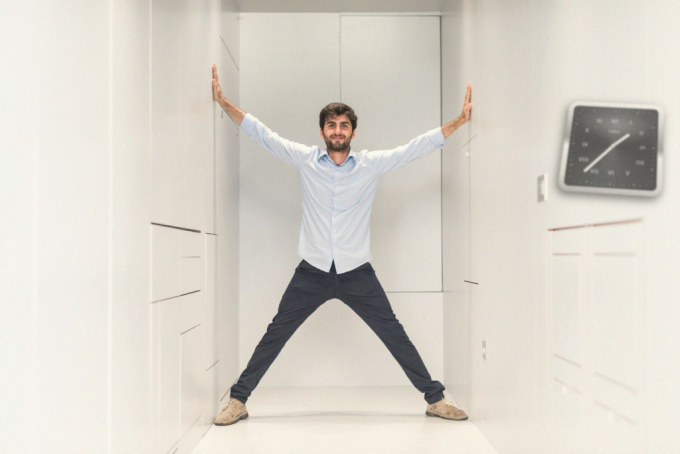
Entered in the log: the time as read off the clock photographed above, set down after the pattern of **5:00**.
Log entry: **1:37**
